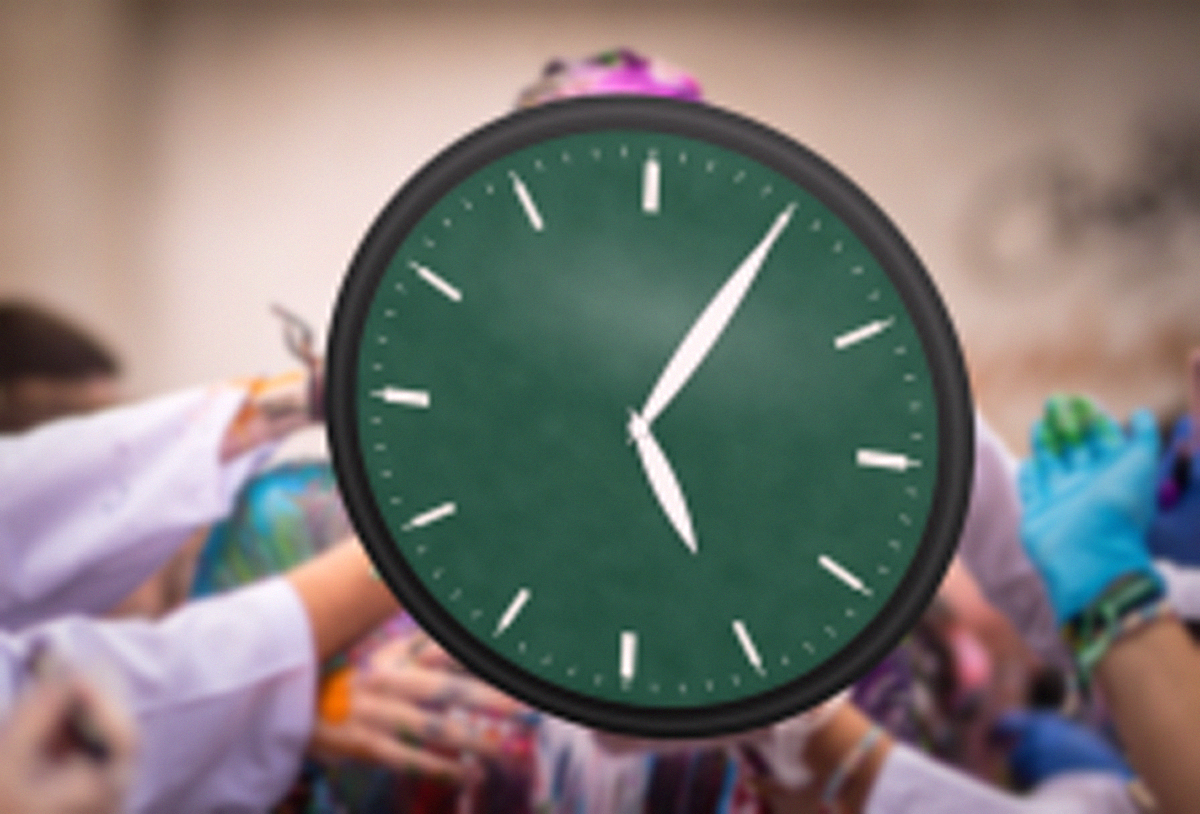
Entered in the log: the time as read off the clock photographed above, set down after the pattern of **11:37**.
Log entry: **5:05**
